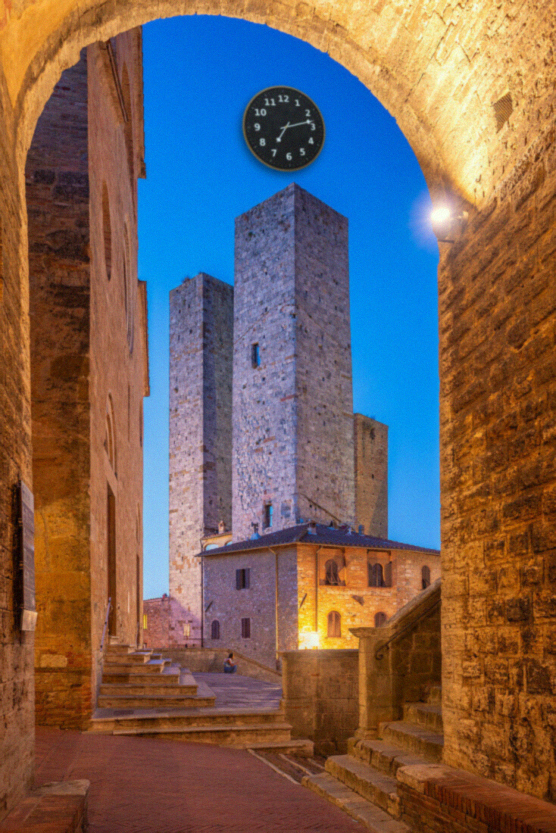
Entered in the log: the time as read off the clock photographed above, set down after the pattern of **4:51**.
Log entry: **7:13**
